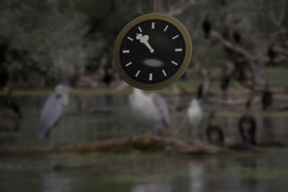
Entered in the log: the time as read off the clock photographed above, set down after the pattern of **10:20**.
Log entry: **10:53**
